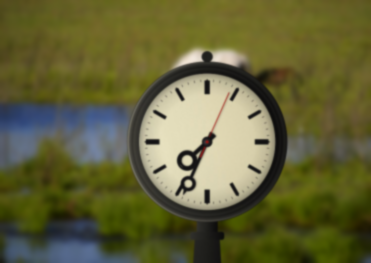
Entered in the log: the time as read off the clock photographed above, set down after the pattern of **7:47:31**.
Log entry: **7:34:04**
